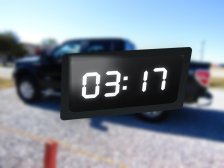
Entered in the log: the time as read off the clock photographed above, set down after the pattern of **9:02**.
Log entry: **3:17**
